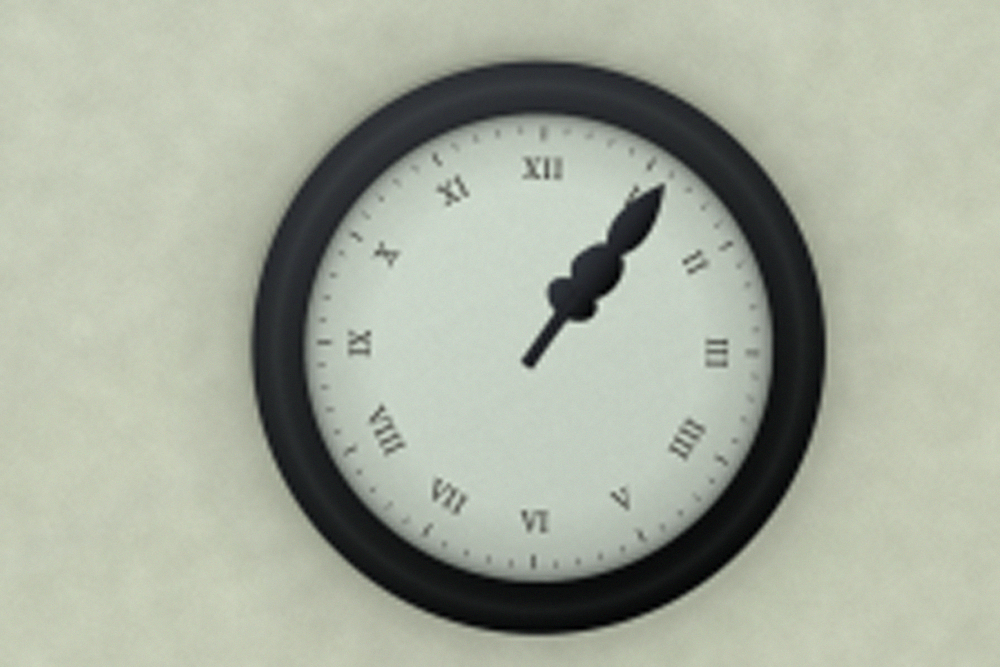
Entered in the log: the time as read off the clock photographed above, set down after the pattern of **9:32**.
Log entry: **1:06**
